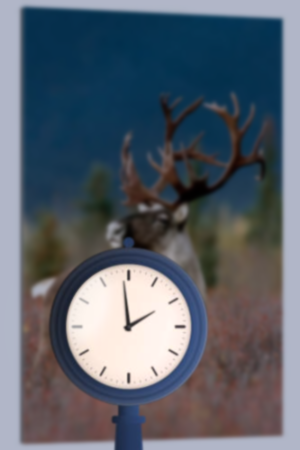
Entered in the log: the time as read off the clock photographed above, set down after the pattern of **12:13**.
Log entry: **1:59**
